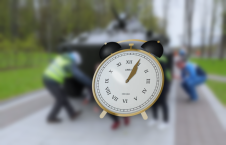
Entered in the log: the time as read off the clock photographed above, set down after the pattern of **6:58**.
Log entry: **1:04**
